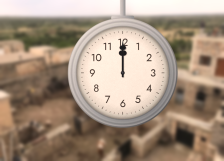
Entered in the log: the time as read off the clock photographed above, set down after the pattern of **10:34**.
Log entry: **12:00**
